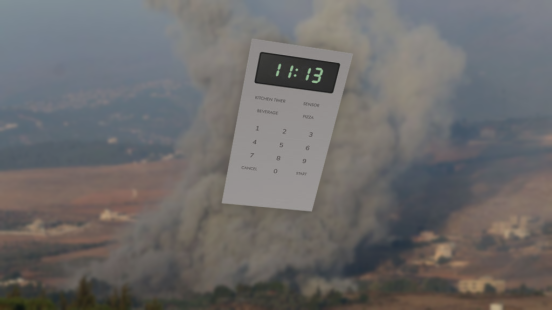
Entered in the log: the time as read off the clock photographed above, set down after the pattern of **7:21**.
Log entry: **11:13**
